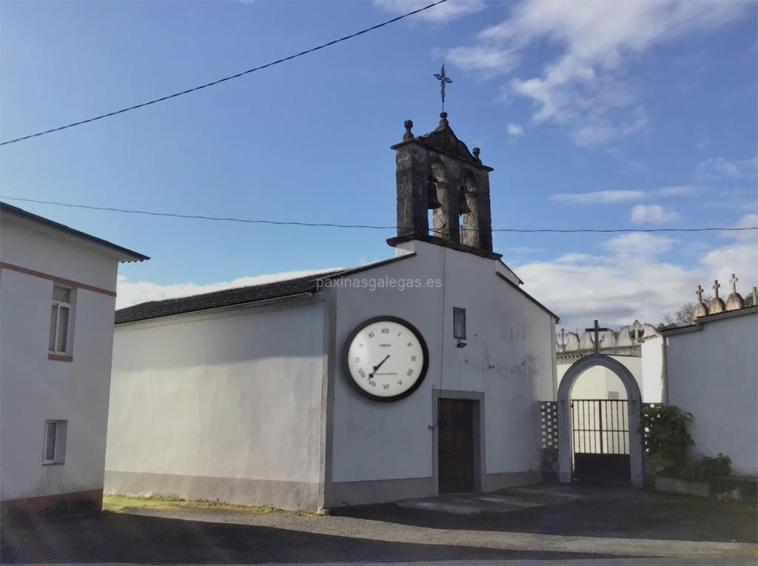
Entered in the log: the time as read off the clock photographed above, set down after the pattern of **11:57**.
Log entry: **7:37**
